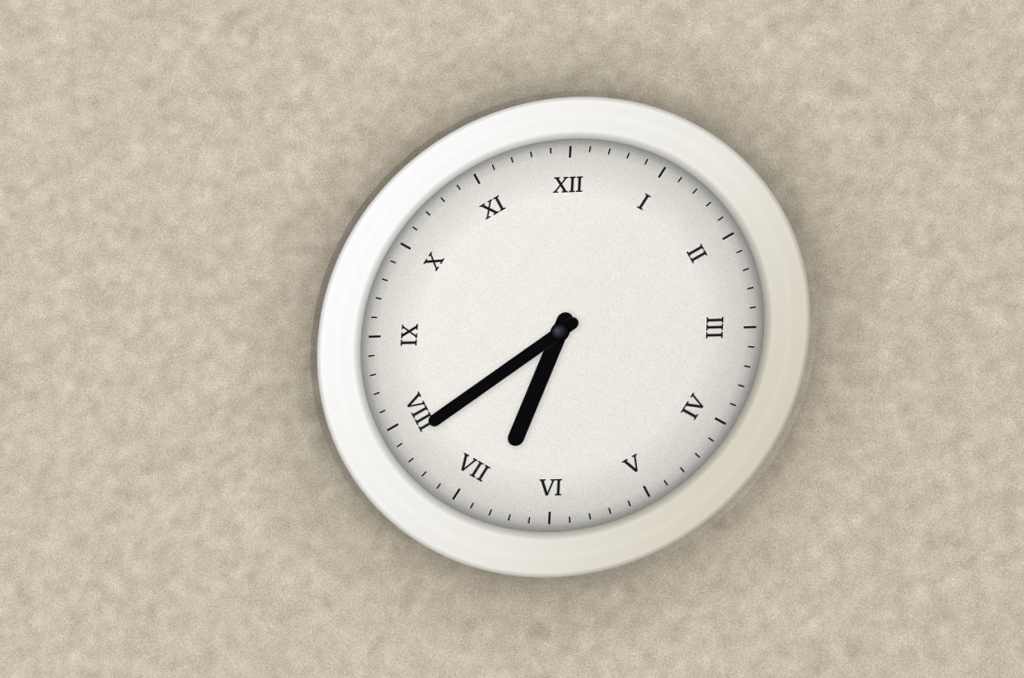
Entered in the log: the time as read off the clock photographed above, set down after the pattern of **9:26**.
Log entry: **6:39**
